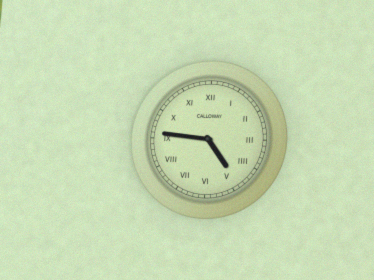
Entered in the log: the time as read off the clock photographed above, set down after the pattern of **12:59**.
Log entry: **4:46**
